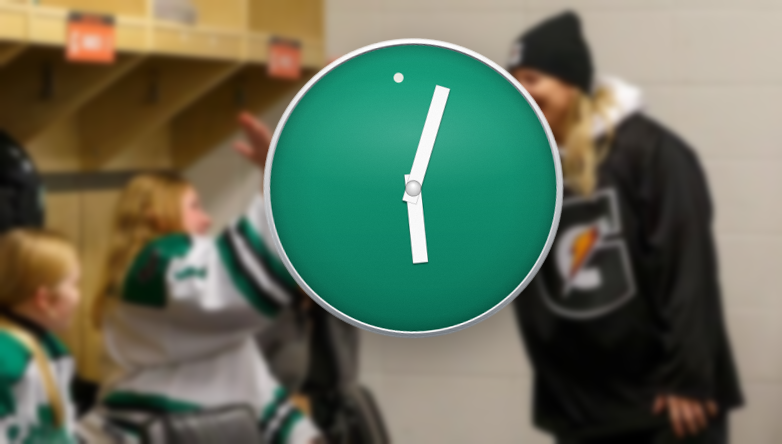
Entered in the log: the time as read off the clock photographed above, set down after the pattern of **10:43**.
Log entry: **6:04**
